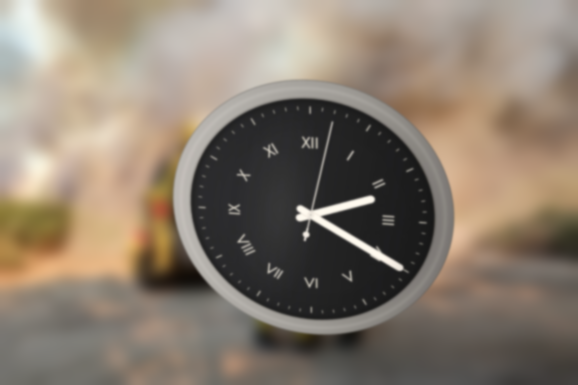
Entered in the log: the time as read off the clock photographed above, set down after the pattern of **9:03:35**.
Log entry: **2:20:02**
